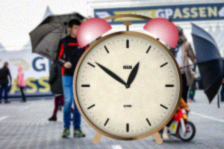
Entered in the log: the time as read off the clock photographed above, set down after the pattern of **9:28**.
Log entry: **12:51**
